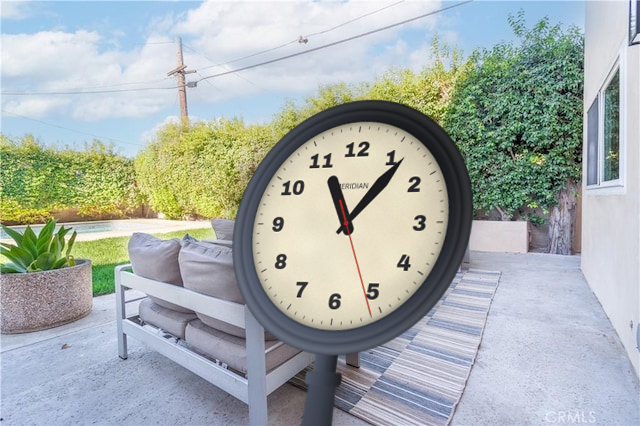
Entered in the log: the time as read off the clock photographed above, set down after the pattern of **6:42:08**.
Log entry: **11:06:26**
